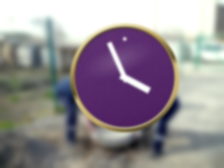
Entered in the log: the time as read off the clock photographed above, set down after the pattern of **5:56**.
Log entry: **3:56**
